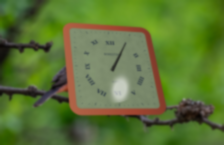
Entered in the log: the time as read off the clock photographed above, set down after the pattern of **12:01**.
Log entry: **1:05**
